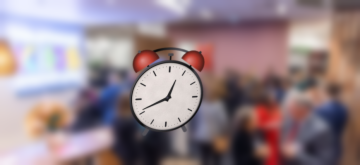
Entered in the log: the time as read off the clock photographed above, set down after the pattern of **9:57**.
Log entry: **12:41**
